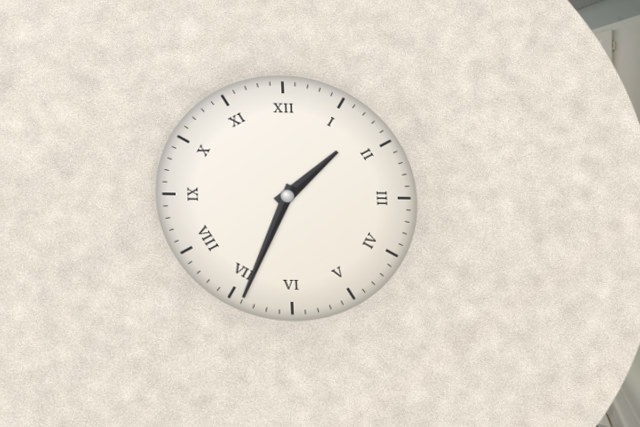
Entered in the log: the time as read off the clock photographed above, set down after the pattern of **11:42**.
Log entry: **1:34**
